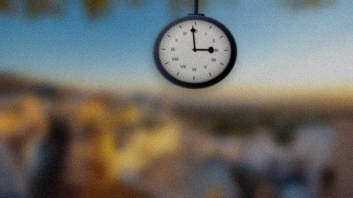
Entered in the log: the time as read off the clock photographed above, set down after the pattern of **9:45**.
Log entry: **2:59**
